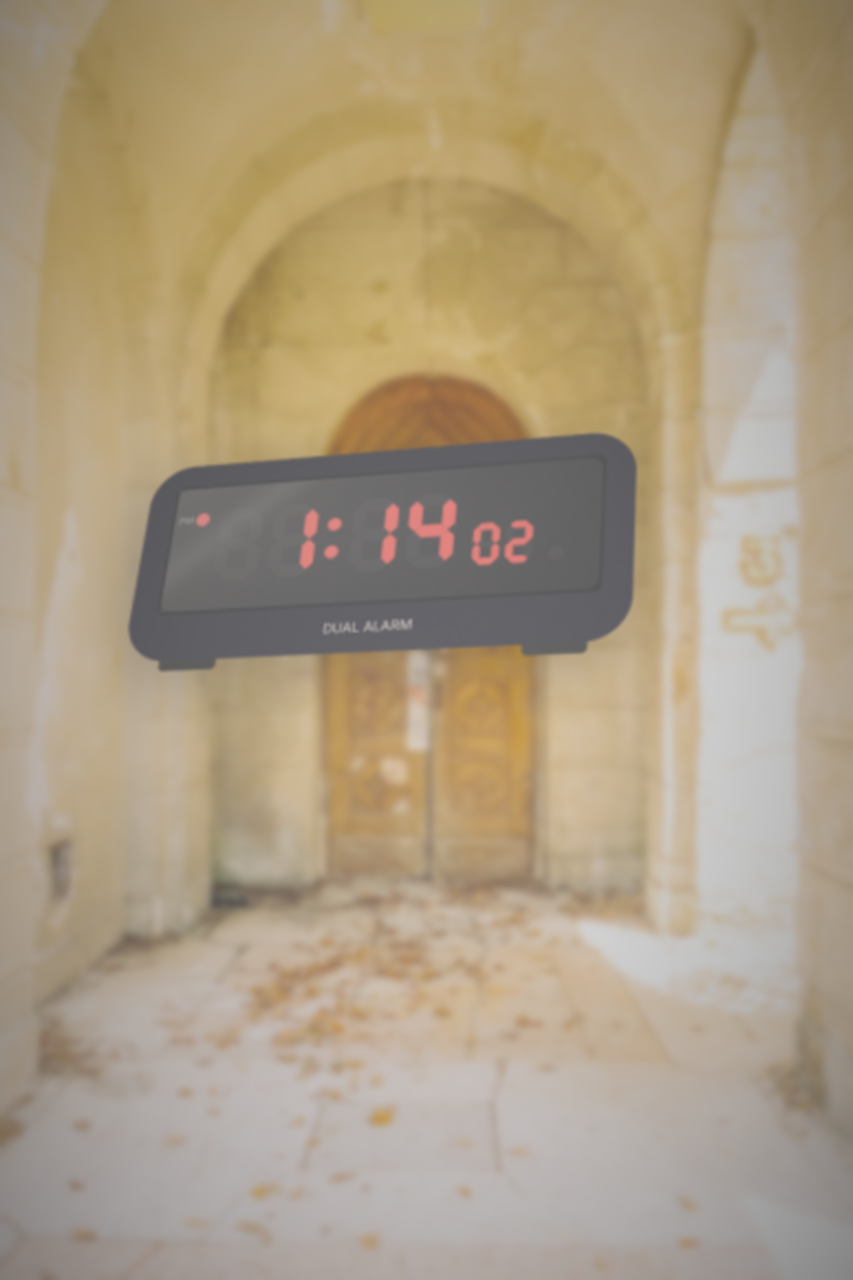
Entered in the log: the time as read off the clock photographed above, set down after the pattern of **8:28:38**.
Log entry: **1:14:02**
